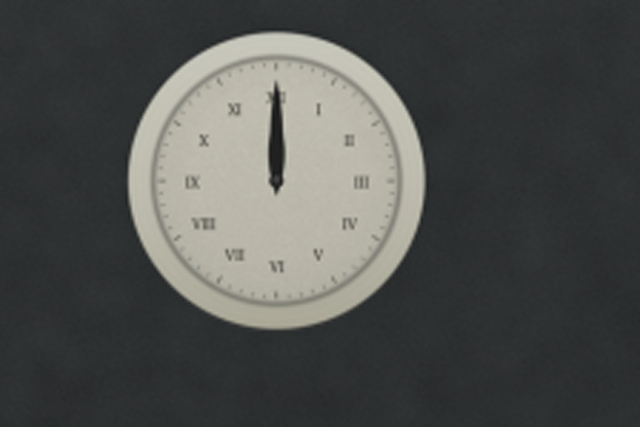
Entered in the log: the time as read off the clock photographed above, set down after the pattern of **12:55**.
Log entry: **12:00**
